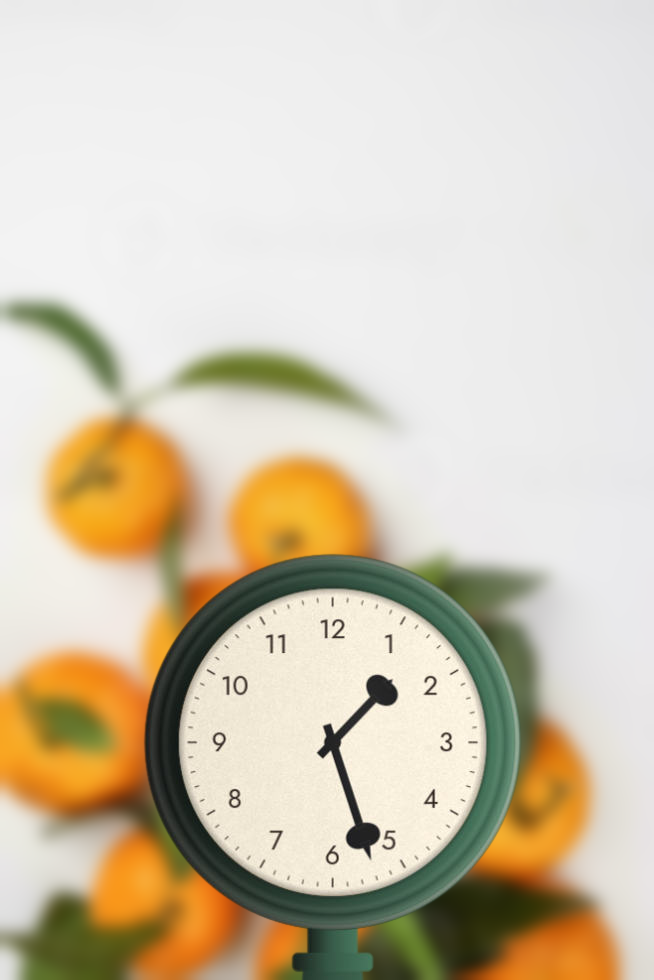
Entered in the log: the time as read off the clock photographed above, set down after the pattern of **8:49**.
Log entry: **1:27**
